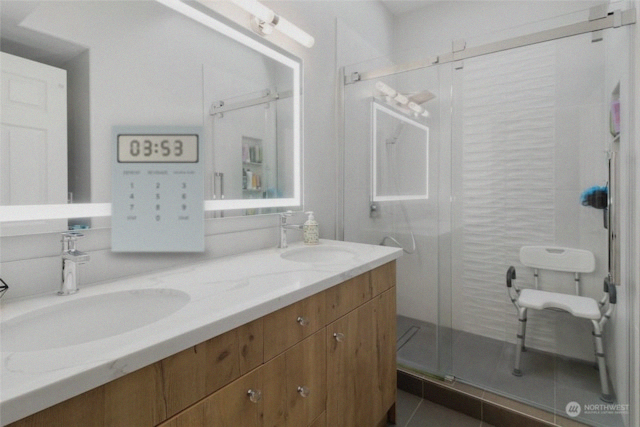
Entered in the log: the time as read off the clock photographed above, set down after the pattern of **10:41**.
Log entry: **3:53**
